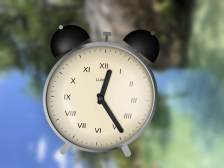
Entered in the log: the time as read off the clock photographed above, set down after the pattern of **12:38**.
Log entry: **12:24**
